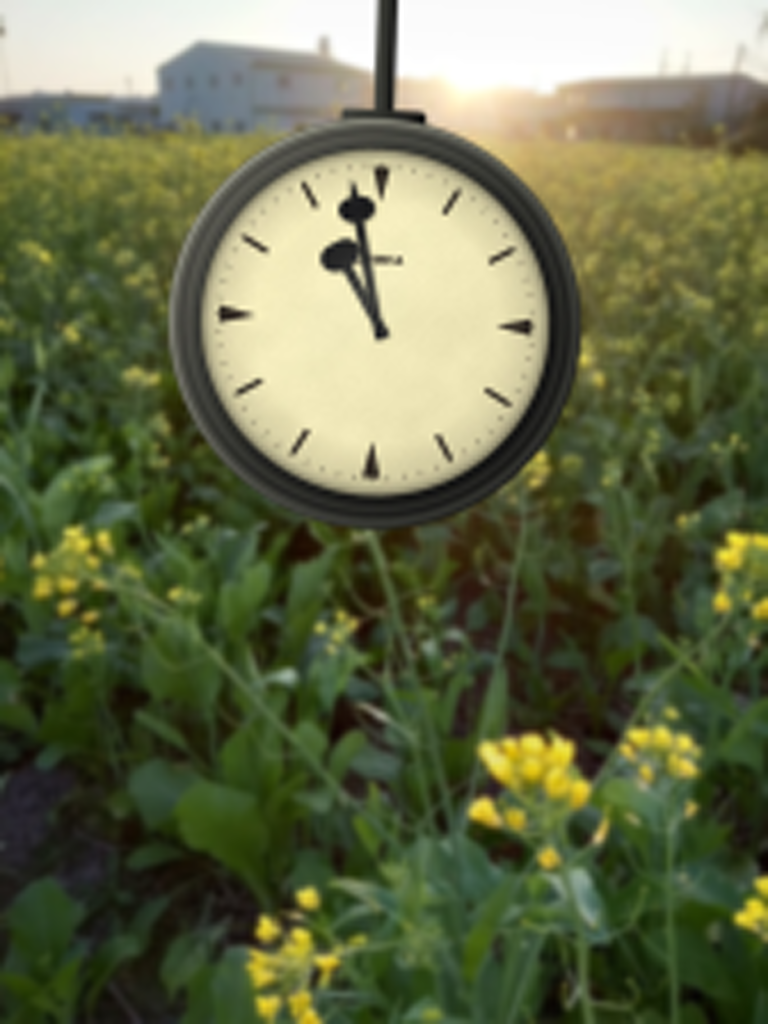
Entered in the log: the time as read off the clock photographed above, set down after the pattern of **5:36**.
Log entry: **10:58**
